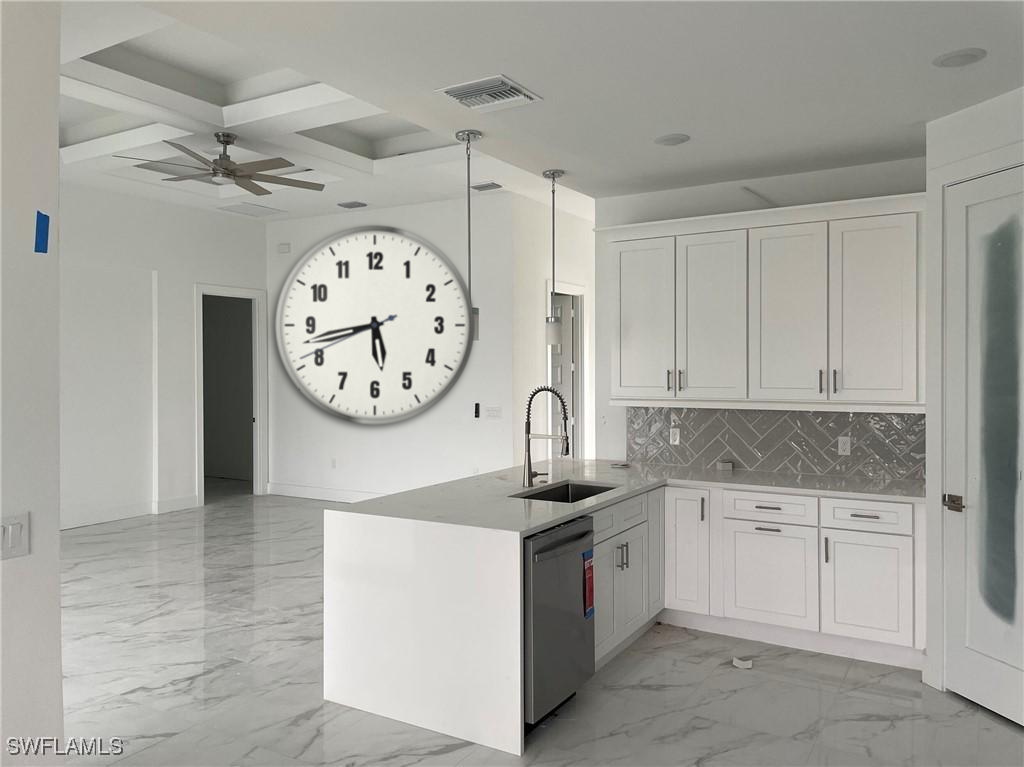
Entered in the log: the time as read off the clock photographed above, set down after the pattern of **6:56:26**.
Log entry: **5:42:41**
